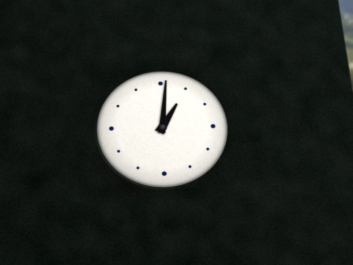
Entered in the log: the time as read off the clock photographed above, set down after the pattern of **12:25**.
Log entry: **1:01**
